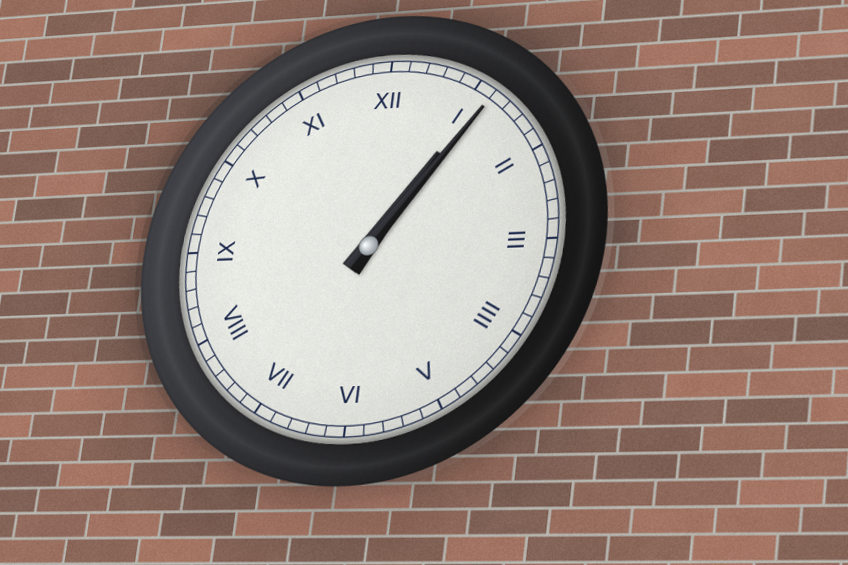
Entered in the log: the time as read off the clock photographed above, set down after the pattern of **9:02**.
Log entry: **1:06**
